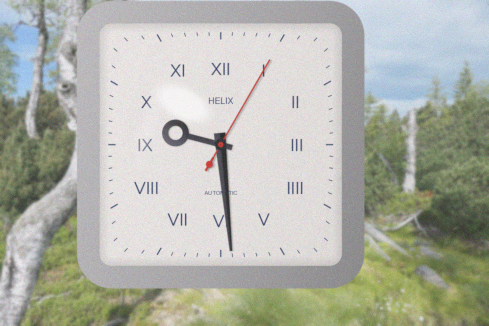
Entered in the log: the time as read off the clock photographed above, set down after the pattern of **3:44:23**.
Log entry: **9:29:05**
